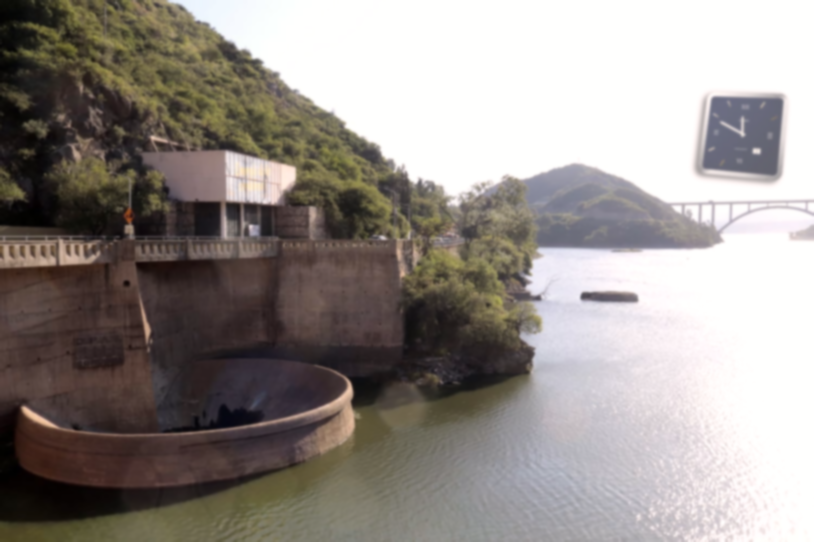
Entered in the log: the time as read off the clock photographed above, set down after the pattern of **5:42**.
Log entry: **11:49**
